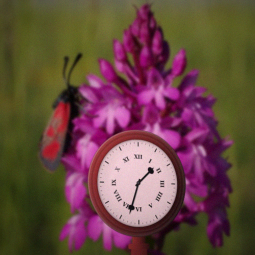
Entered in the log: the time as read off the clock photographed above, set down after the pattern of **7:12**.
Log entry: **1:33**
